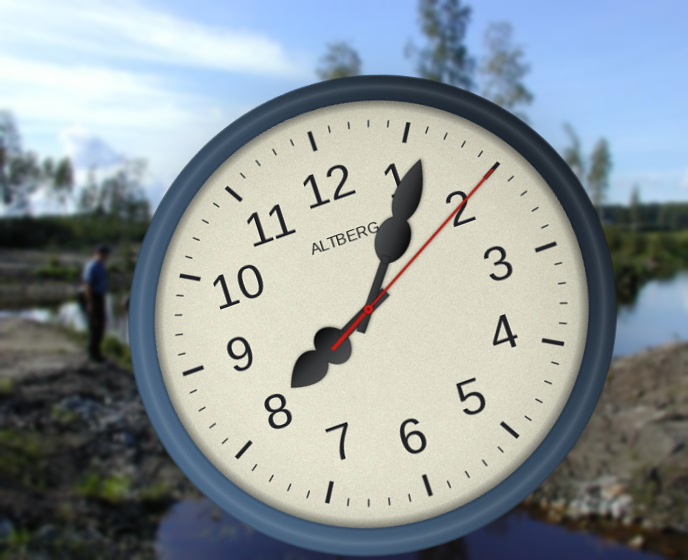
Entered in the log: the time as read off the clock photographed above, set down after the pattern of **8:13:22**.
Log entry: **8:06:10**
